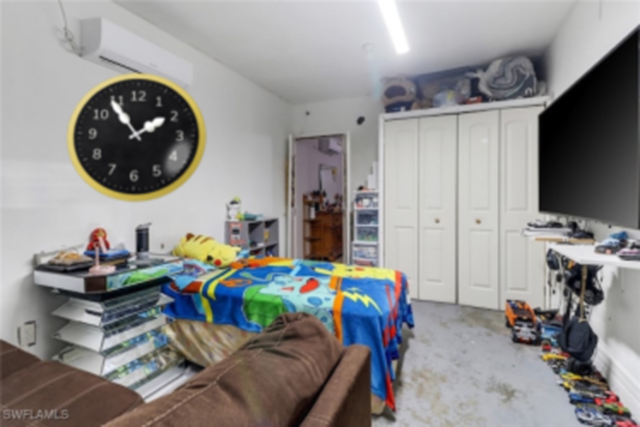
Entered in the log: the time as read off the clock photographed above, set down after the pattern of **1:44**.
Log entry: **1:54**
